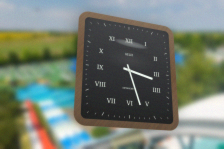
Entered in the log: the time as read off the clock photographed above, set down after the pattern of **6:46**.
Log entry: **3:27**
